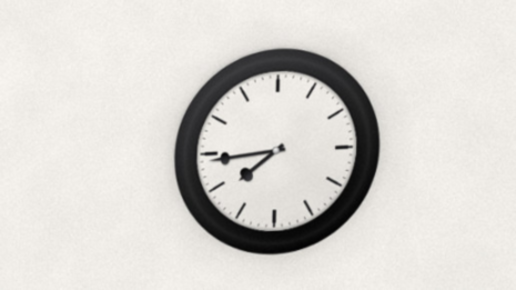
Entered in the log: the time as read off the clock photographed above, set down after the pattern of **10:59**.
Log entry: **7:44**
